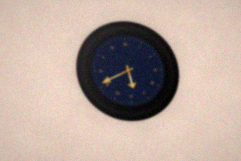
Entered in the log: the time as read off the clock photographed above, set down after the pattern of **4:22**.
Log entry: **5:41**
